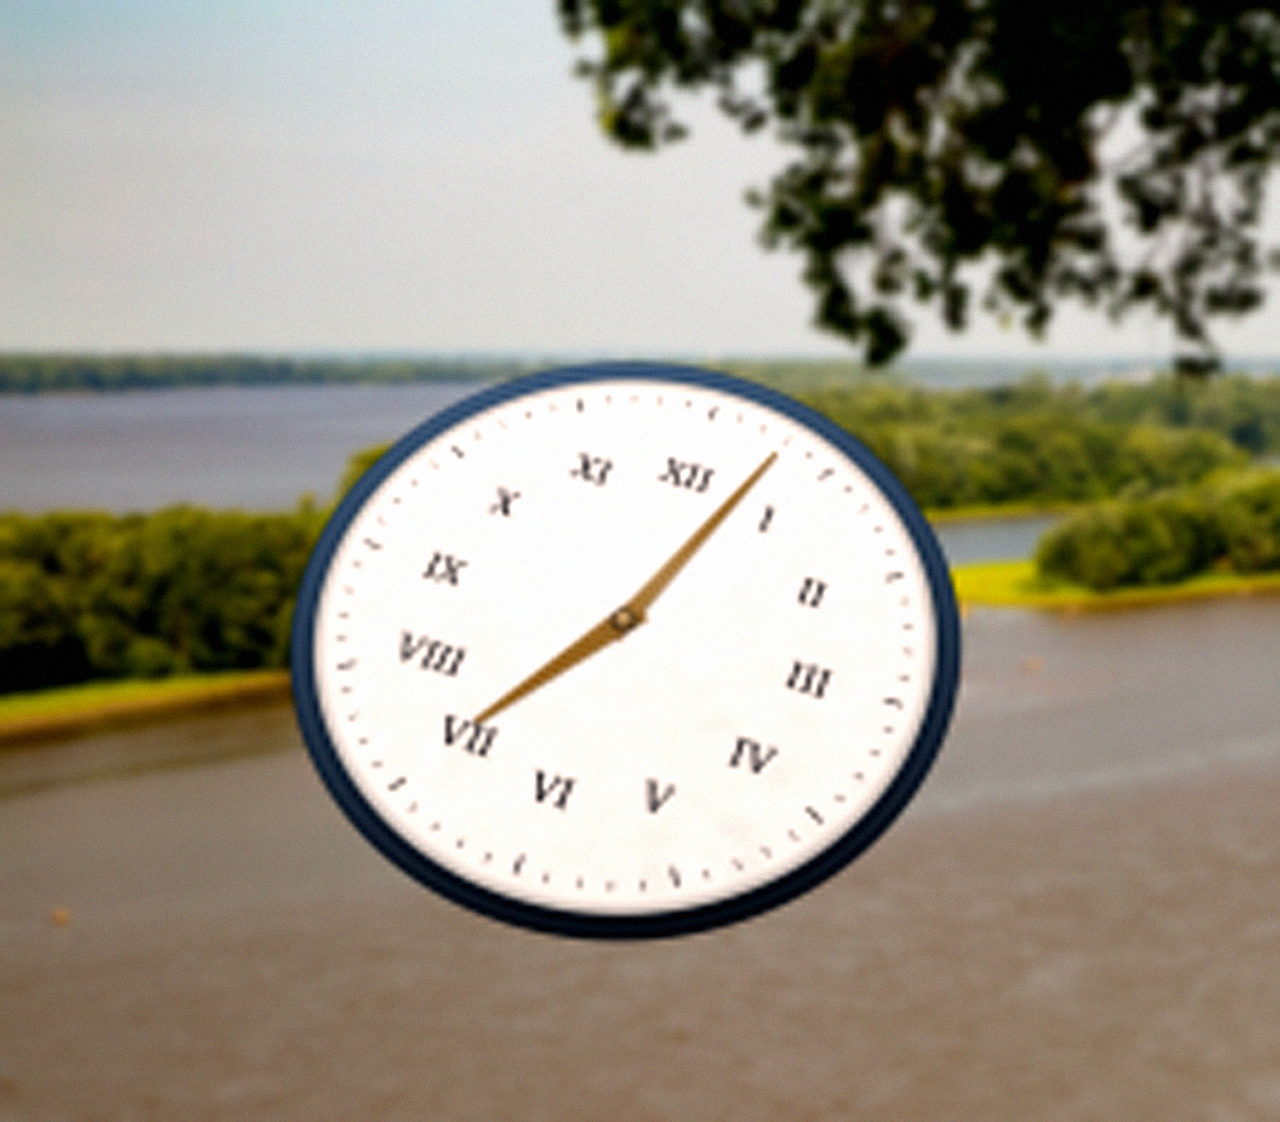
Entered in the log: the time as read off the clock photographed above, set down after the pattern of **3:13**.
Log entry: **7:03**
